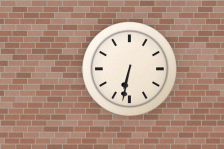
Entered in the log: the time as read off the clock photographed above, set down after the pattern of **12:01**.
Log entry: **6:32**
